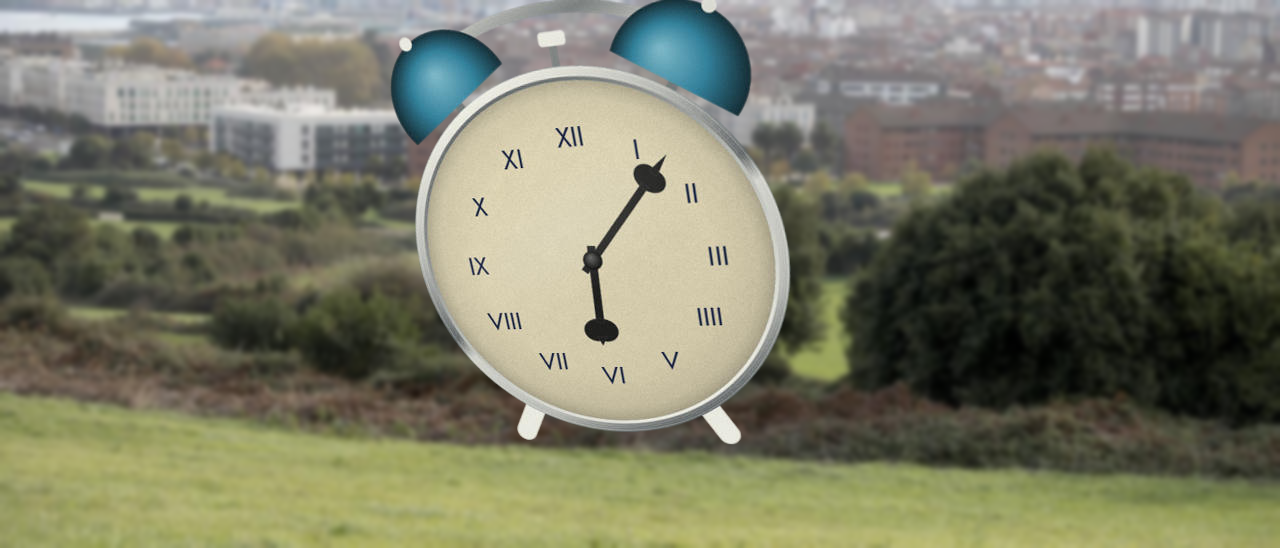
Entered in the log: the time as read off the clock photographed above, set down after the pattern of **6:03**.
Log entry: **6:07**
